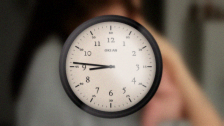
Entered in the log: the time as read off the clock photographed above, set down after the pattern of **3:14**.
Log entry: **8:46**
